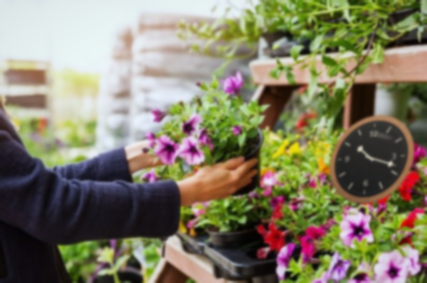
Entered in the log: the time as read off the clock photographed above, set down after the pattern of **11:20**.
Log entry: **10:18**
